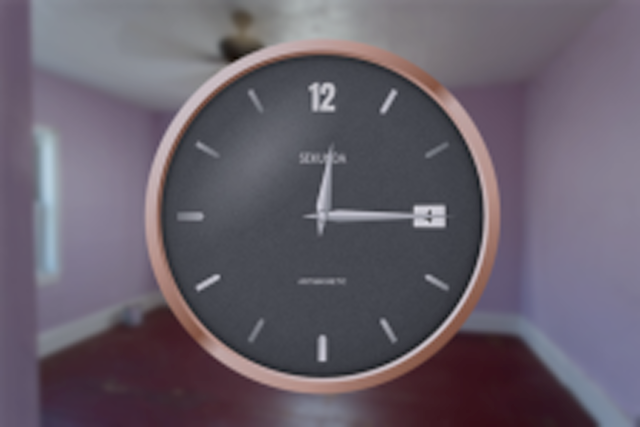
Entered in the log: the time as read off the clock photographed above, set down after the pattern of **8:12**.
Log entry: **12:15**
